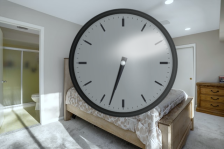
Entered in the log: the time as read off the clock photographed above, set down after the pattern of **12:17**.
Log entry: **6:33**
